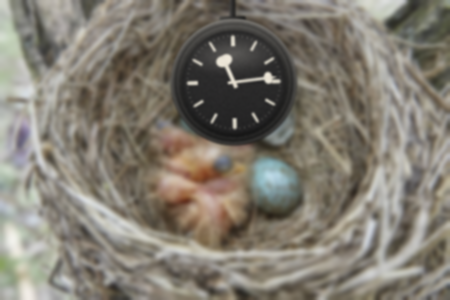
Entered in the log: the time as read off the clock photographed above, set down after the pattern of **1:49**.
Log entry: **11:14**
